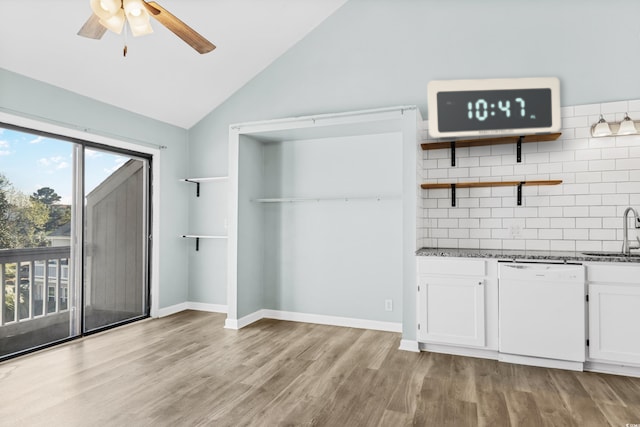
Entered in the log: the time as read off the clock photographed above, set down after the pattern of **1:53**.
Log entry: **10:47**
